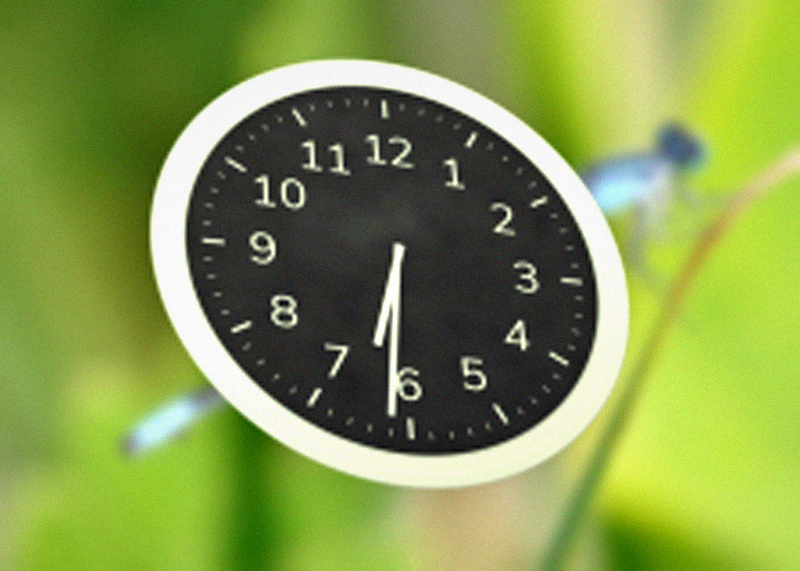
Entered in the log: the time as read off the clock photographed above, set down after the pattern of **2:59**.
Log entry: **6:31**
